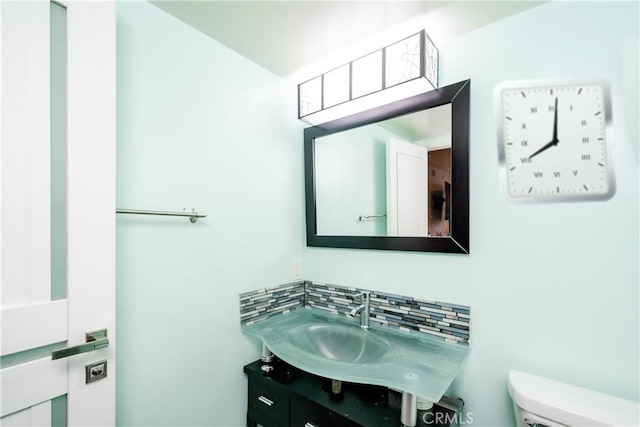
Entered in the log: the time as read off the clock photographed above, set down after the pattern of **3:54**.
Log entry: **8:01**
